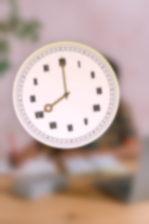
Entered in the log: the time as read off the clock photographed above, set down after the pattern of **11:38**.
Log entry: **8:00**
